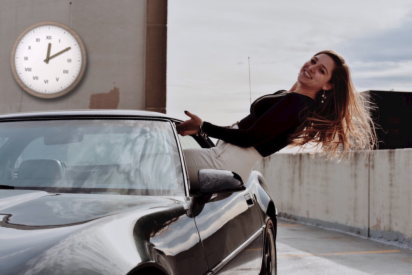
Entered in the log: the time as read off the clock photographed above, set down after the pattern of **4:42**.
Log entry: **12:10**
